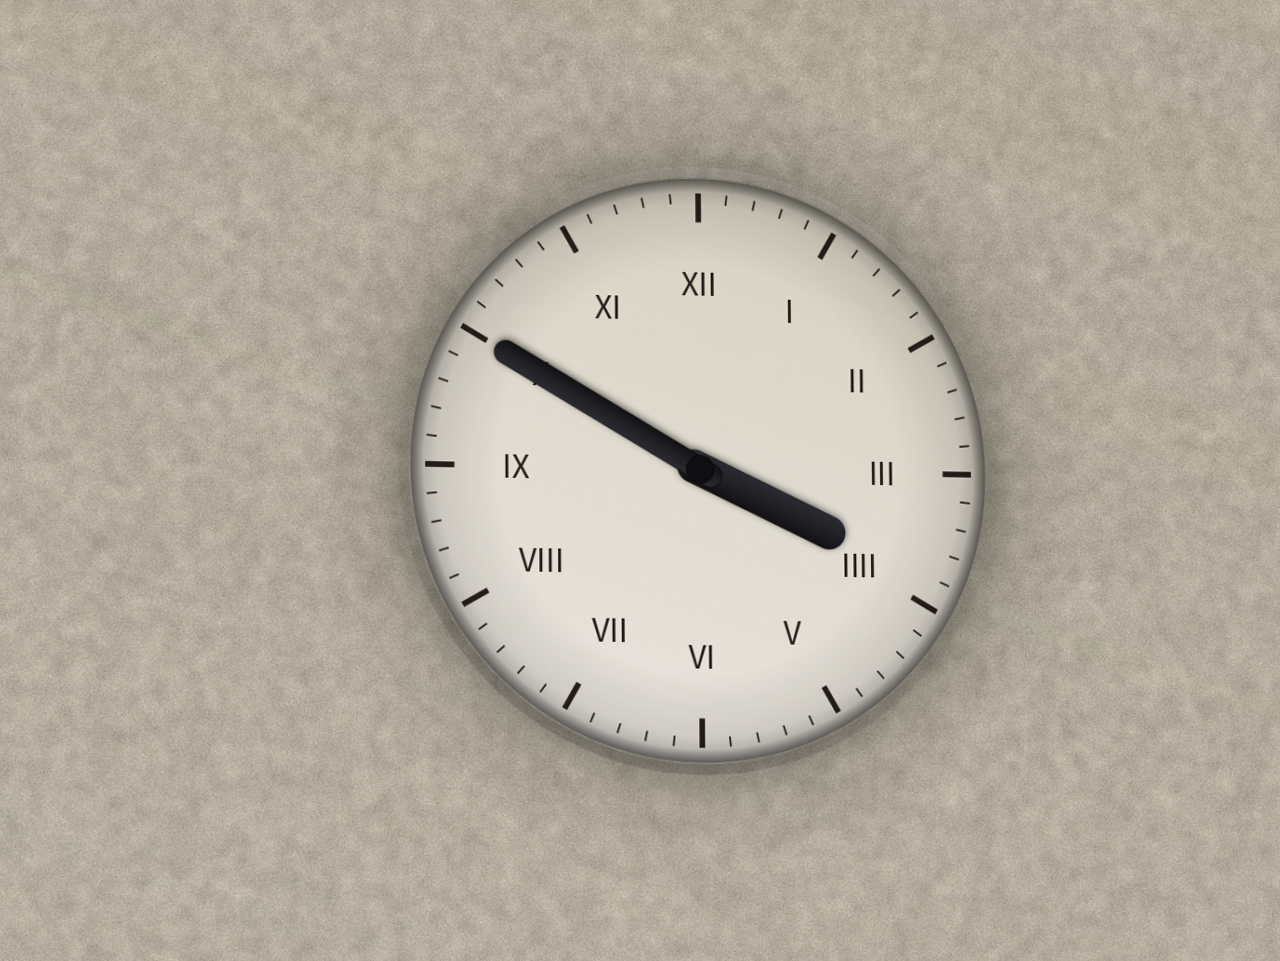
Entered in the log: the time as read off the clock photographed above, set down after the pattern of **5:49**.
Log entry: **3:50**
